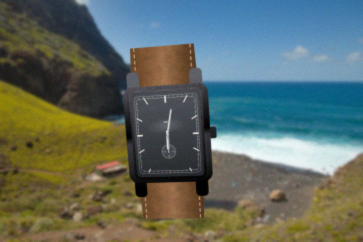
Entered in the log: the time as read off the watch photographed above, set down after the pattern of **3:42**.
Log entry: **6:02**
